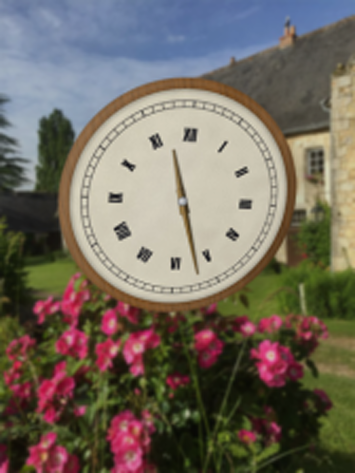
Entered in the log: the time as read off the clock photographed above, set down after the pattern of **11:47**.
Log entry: **11:27**
